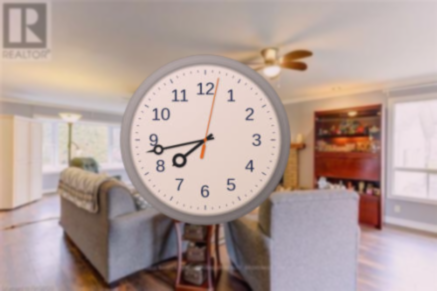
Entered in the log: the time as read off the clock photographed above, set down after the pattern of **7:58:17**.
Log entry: **7:43:02**
